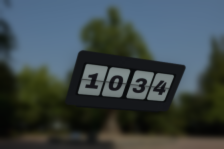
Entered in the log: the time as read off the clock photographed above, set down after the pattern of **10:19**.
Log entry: **10:34**
